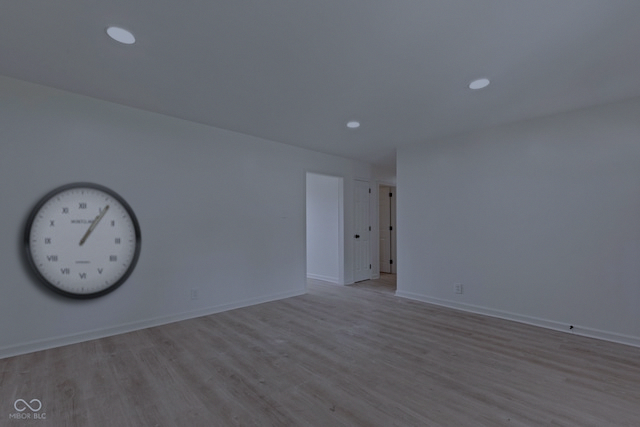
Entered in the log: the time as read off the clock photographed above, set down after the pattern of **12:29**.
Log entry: **1:06**
